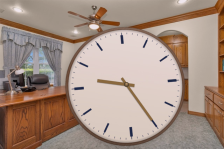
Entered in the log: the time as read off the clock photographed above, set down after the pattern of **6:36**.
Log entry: **9:25**
